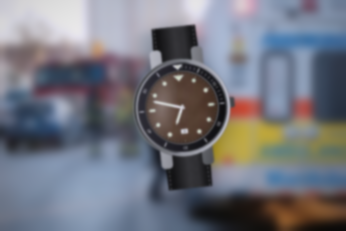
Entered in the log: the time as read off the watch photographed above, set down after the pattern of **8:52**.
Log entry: **6:48**
